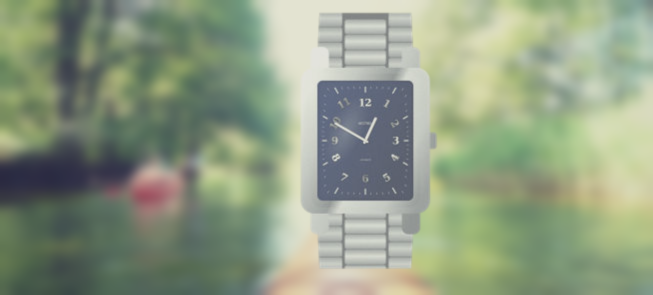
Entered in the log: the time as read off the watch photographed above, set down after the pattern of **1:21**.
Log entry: **12:50**
